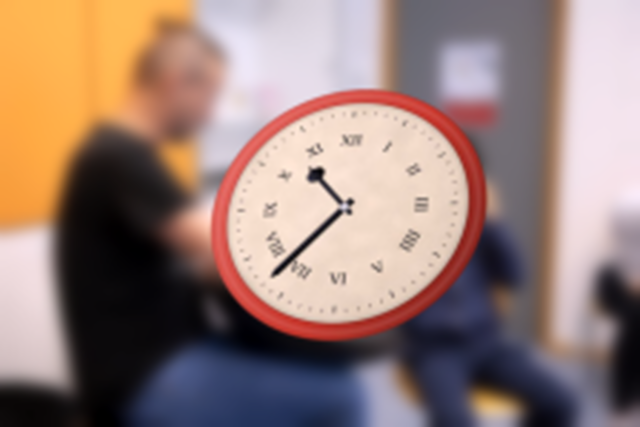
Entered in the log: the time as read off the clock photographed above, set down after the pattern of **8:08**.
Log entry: **10:37**
